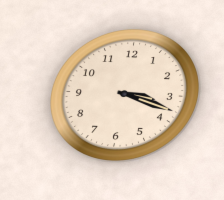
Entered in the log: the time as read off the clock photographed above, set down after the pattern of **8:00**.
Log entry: **3:18**
